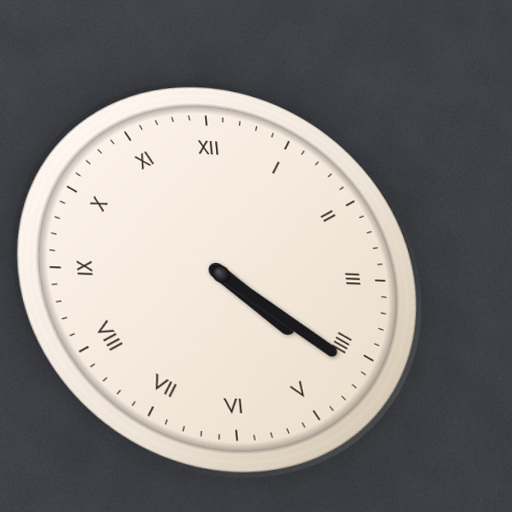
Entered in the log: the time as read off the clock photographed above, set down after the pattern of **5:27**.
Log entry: **4:21**
